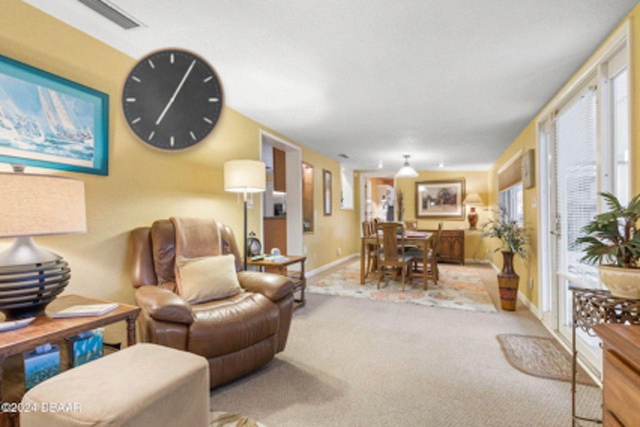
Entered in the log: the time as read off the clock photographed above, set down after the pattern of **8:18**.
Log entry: **7:05**
